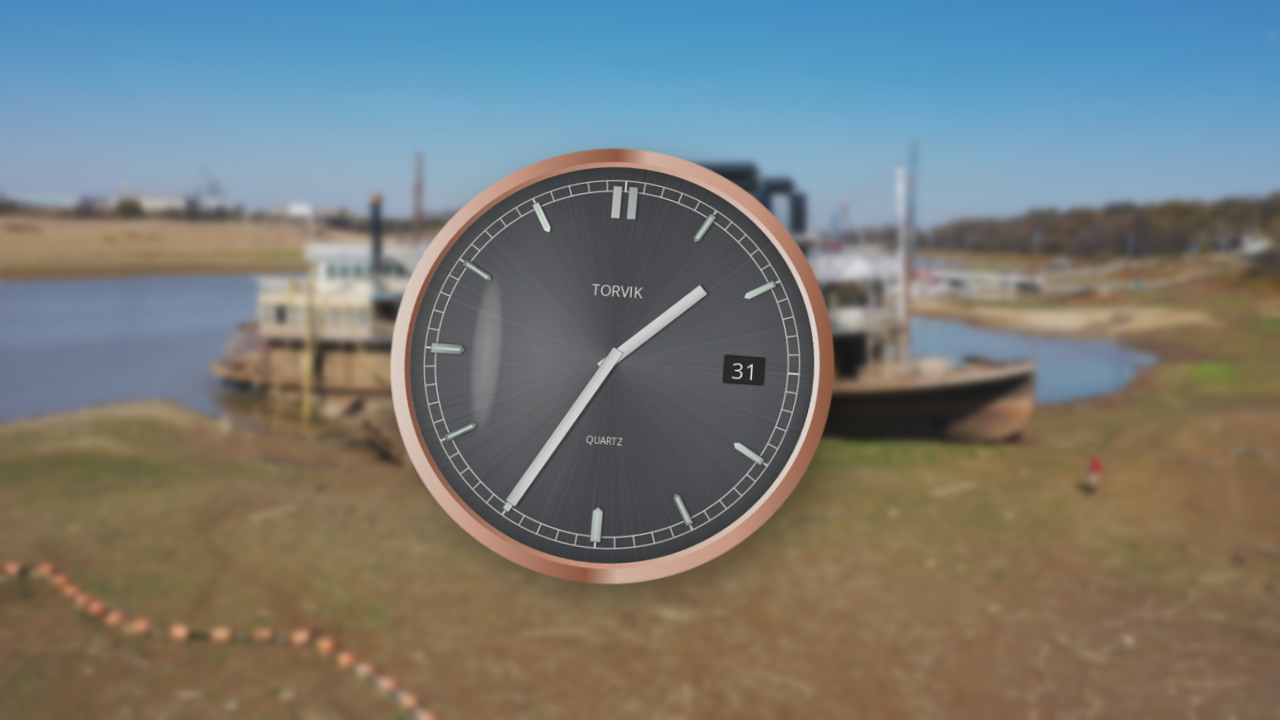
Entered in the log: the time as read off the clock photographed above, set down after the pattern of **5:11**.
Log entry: **1:35**
